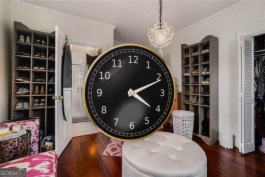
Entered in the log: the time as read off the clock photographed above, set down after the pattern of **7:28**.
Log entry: **4:11**
